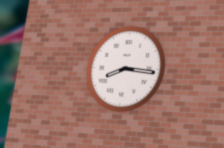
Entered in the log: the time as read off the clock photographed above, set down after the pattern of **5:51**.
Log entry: **8:16**
